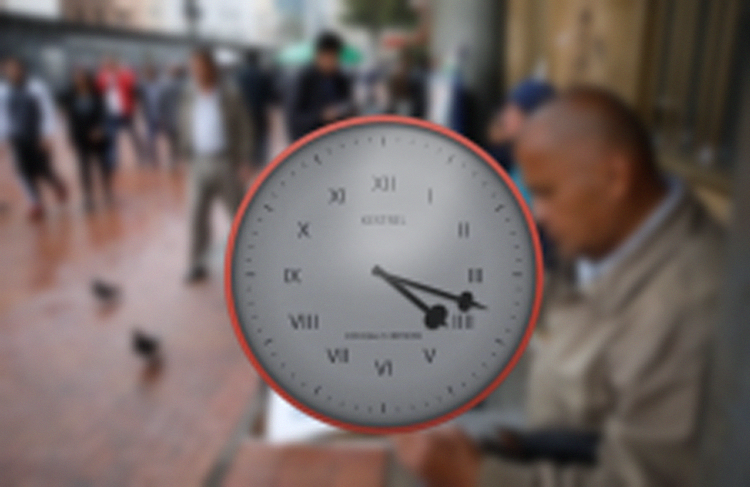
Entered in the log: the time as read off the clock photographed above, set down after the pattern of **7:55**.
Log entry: **4:18**
